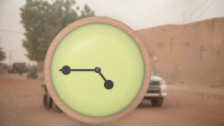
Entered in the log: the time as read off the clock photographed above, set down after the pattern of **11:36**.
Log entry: **4:45**
